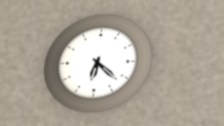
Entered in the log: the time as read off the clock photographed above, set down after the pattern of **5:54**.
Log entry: **6:22**
